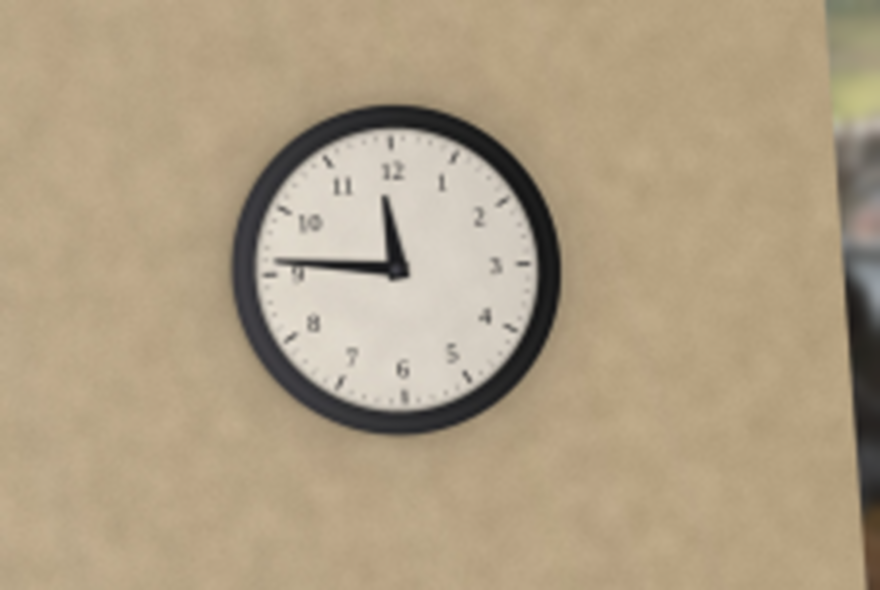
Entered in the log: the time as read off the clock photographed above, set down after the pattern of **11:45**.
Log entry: **11:46**
